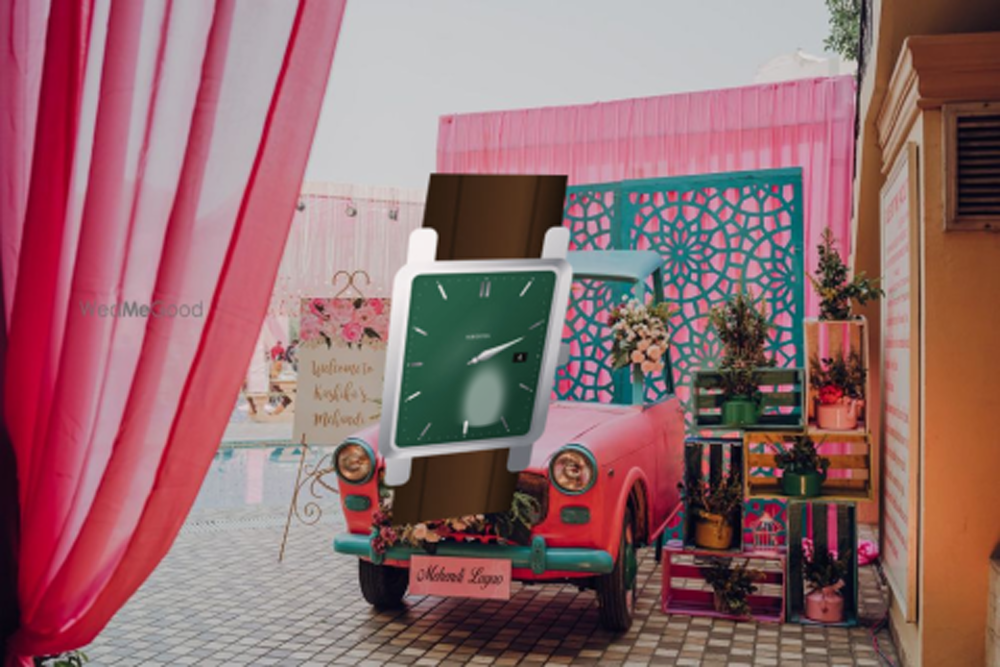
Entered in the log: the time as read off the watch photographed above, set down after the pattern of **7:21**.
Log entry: **2:11**
